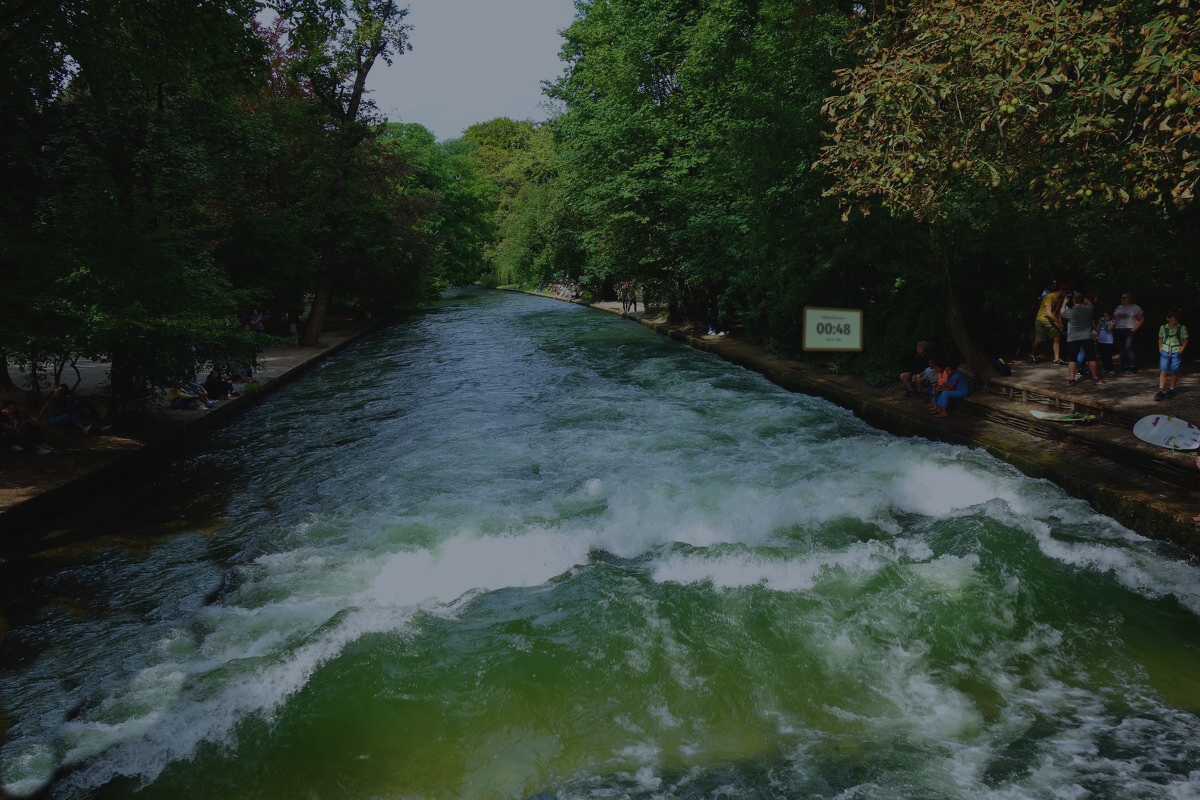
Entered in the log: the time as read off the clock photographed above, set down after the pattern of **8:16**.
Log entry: **0:48**
